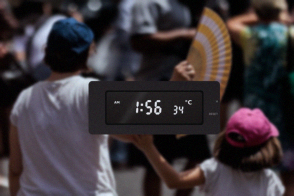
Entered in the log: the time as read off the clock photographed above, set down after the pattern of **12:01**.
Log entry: **1:56**
